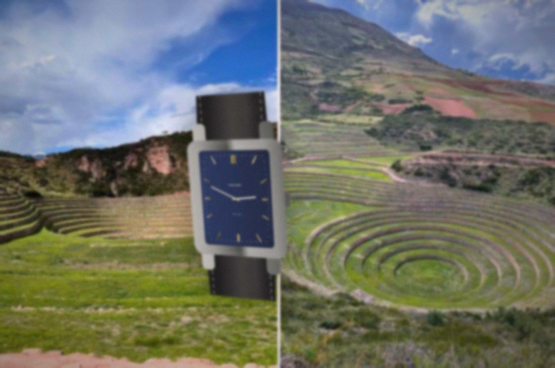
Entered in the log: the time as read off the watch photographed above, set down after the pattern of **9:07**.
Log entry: **2:49**
